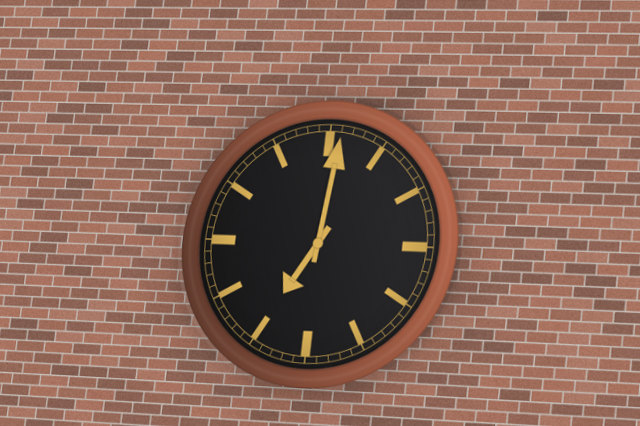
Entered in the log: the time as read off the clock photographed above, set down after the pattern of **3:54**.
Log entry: **7:01**
